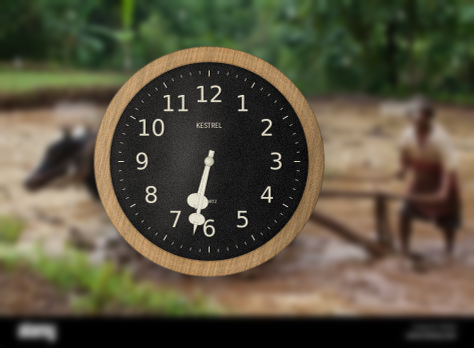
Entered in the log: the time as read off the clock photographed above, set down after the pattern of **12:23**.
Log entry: **6:32**
